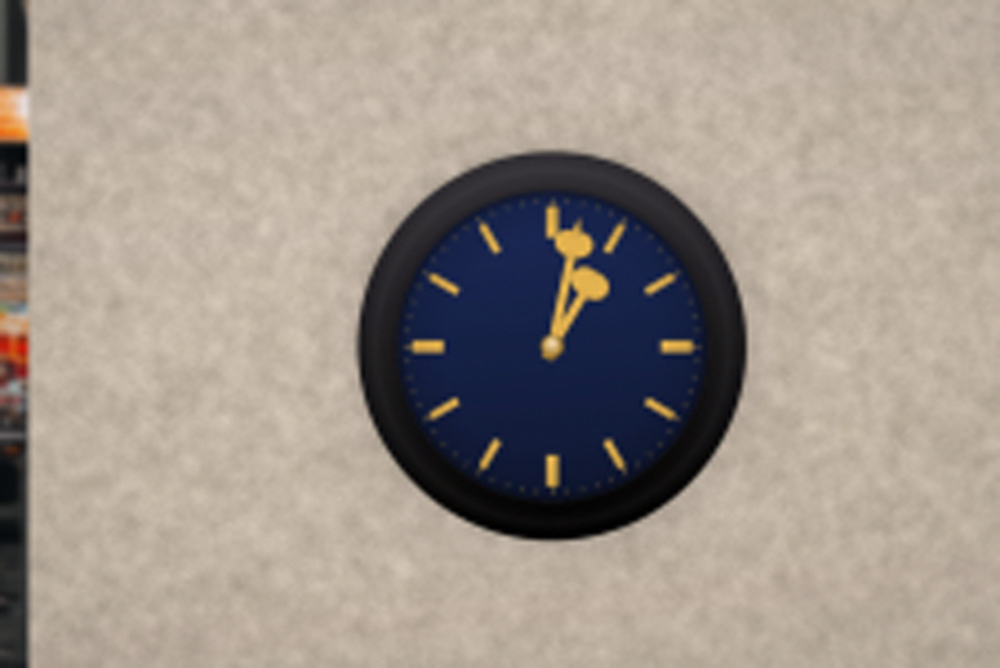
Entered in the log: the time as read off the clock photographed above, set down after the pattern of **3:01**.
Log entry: **1:02**
